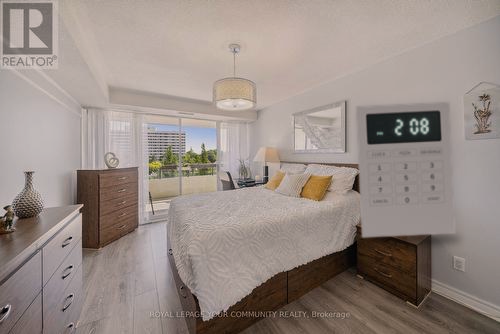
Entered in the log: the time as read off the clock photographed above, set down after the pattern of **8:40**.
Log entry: **2:08**
